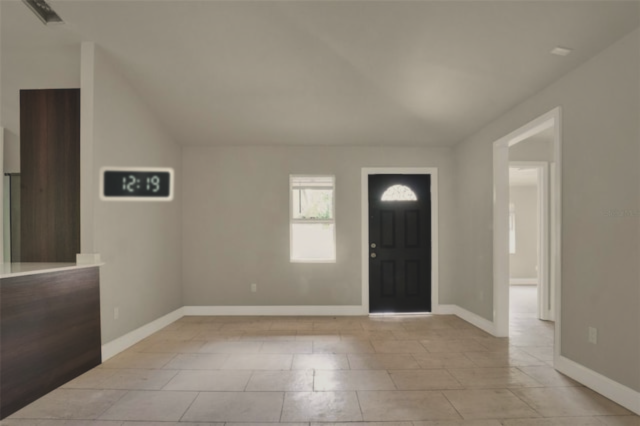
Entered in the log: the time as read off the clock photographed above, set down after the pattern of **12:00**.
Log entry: **12:19**
